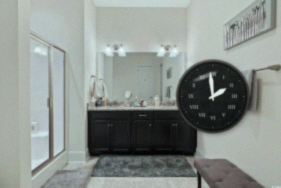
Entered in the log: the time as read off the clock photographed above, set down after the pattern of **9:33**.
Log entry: **1:59**
